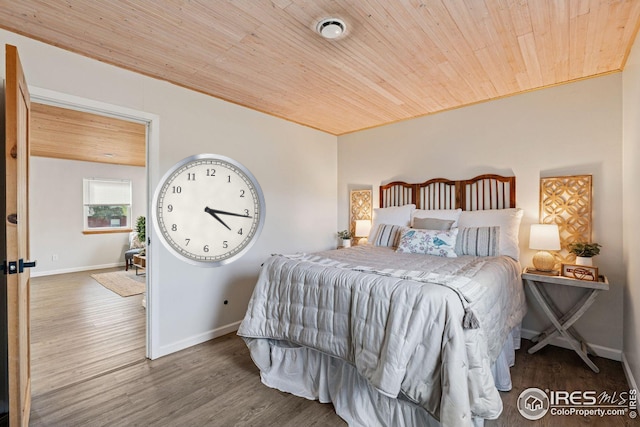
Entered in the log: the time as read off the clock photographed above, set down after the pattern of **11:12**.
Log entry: **4:16**
